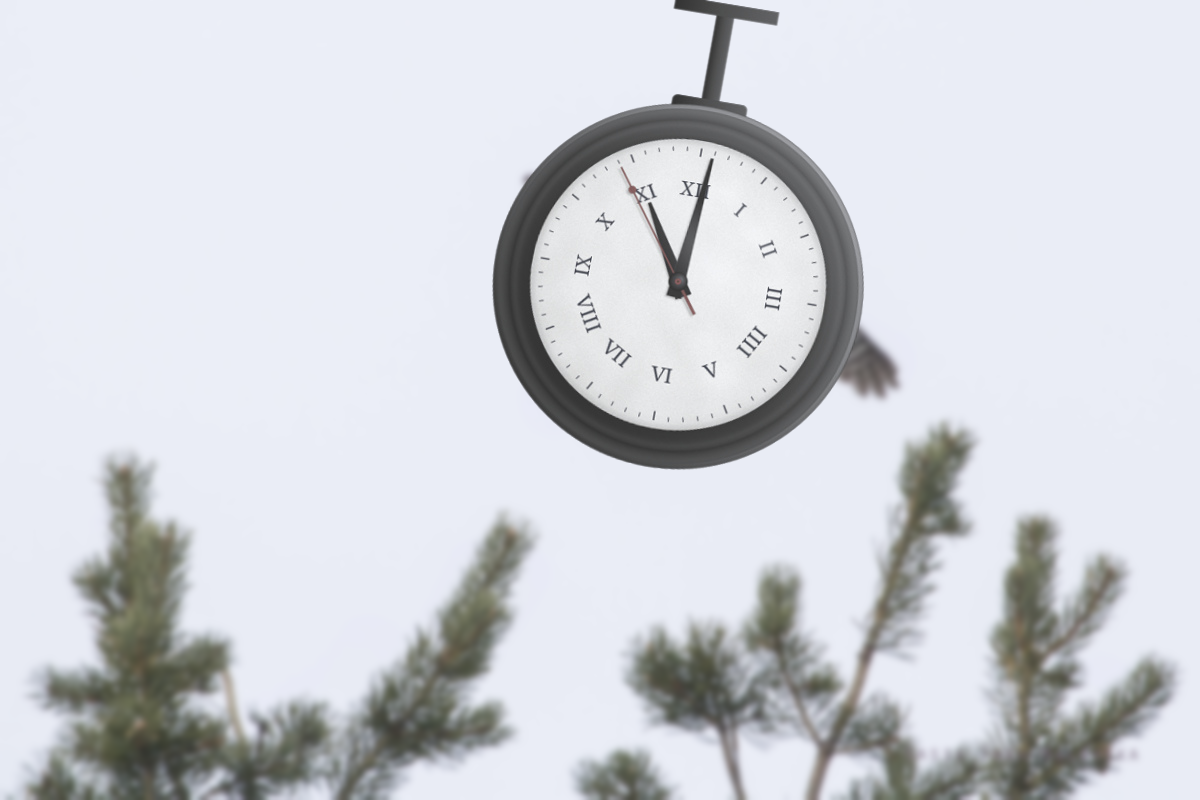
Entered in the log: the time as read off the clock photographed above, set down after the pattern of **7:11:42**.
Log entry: **11:00:54**
